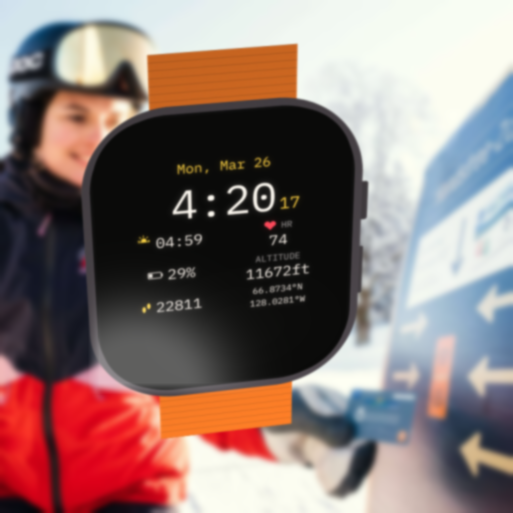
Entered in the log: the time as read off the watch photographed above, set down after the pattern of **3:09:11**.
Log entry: **4:20:17**
